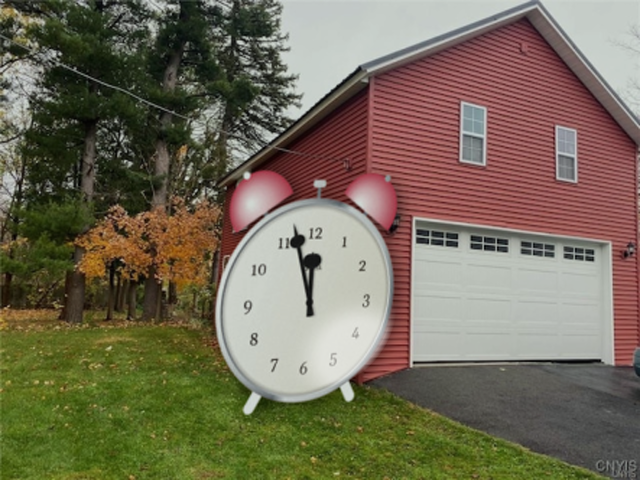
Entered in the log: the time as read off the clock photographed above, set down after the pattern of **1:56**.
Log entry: **11:57**
